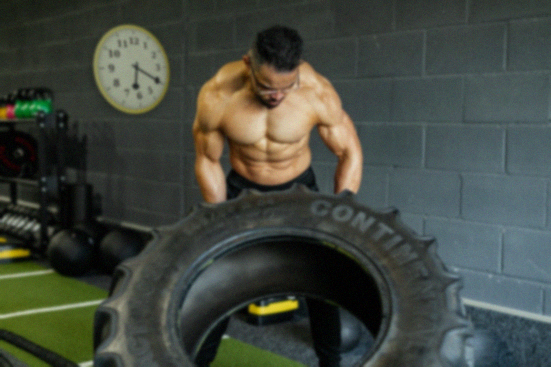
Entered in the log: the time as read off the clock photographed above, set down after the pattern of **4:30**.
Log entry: **6:20**
